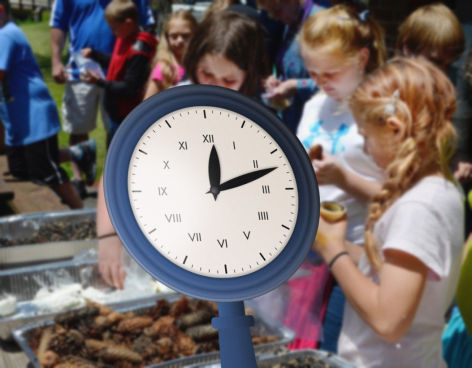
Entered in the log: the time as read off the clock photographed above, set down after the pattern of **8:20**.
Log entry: **12:12**
